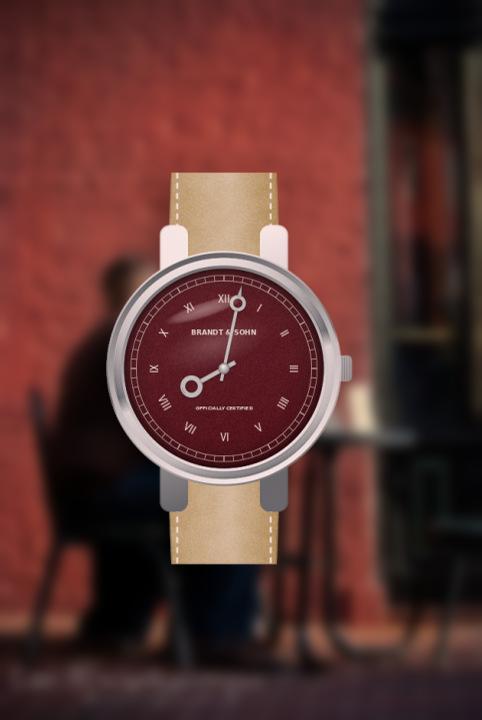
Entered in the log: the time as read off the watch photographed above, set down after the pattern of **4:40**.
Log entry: **8:02**
